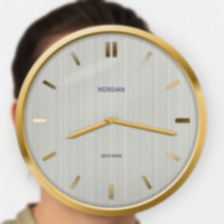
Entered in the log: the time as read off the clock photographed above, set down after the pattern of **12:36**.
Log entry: **8:17**
